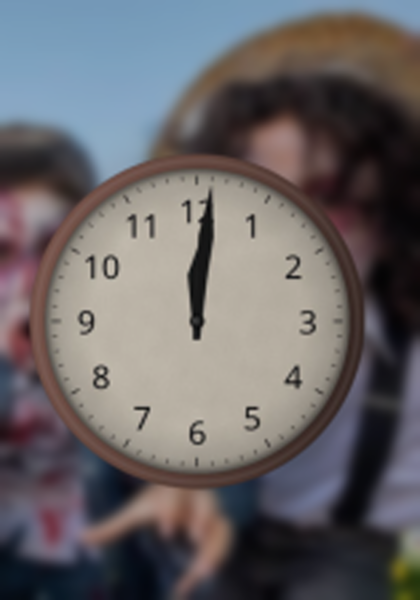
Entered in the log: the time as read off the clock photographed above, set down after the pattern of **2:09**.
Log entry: **12:01**
